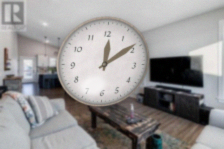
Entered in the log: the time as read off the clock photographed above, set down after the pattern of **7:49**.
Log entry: **12:09**
